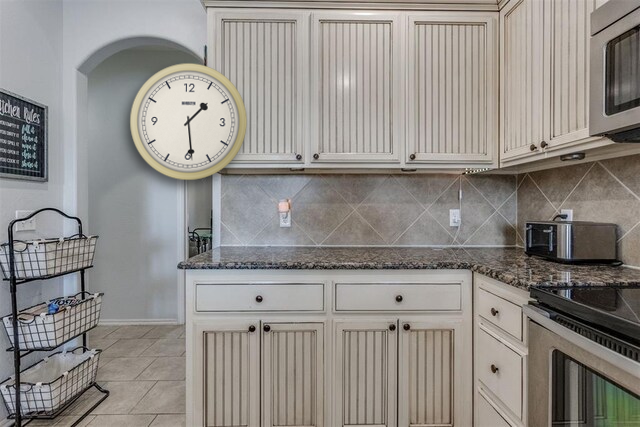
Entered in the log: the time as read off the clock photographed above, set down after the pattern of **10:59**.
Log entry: **1:29**
